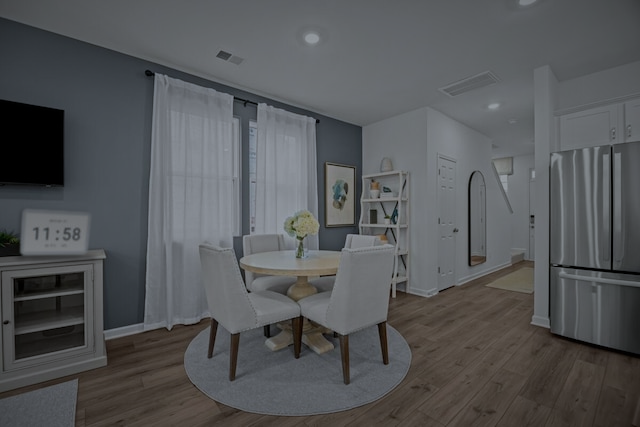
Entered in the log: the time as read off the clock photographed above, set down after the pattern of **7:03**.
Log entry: **11:58**
